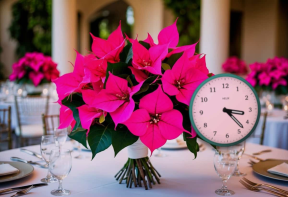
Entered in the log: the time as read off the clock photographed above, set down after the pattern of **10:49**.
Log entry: **3:23**
